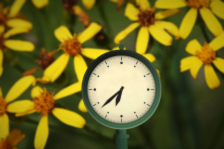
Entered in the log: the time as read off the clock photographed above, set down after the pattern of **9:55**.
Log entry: **6:38**
